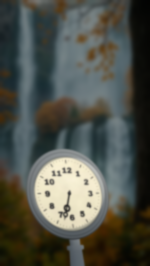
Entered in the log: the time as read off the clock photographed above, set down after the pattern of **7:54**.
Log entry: **6:33**
